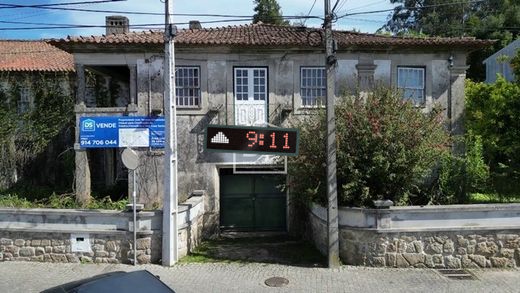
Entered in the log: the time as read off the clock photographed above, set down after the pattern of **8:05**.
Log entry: **9:11**
